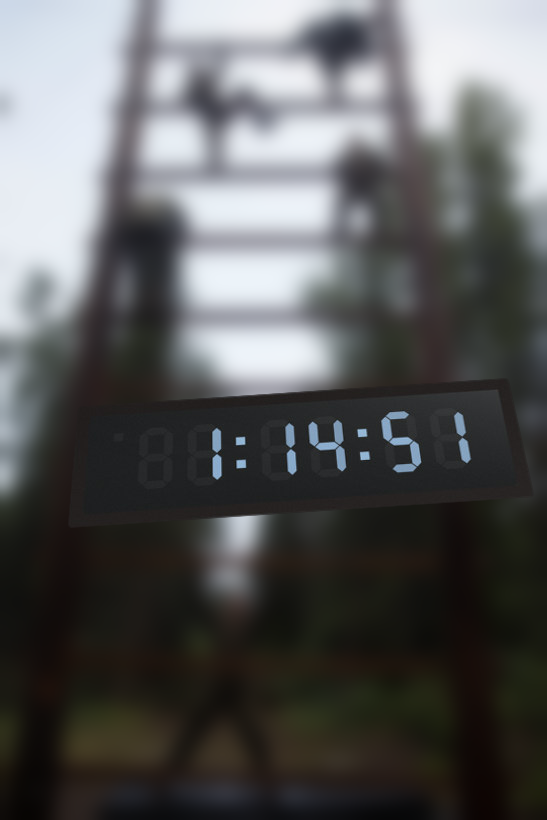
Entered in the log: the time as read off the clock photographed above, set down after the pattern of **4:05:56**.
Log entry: **1:14:51**
